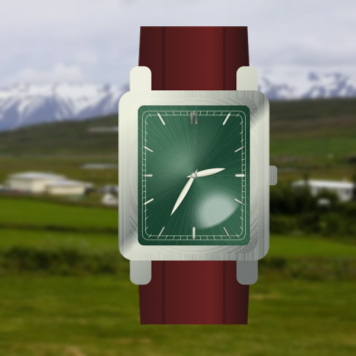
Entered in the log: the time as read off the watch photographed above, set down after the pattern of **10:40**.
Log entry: **2:35**
